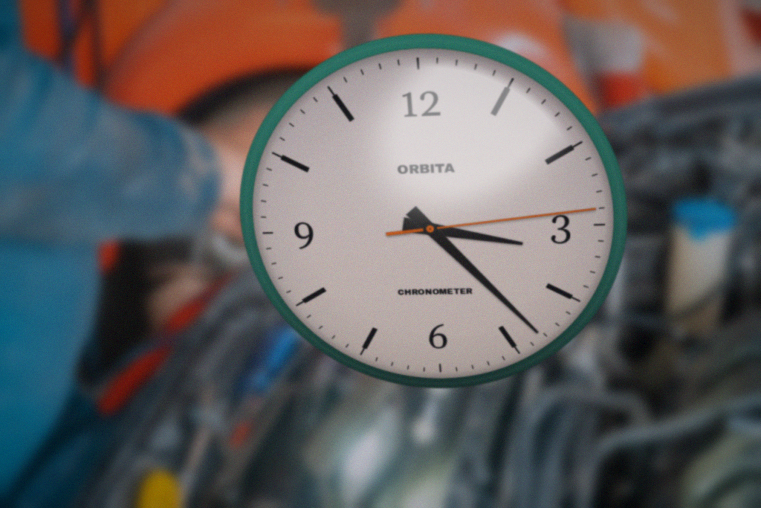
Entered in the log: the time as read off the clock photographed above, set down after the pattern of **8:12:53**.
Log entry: **3:23:14**
